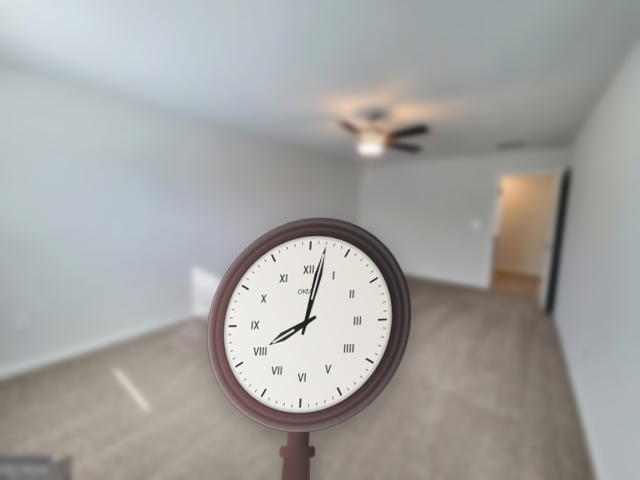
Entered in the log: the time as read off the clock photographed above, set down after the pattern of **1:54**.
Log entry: **8:02**
